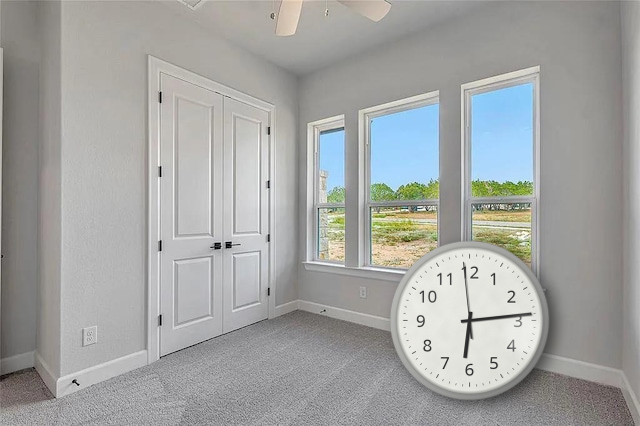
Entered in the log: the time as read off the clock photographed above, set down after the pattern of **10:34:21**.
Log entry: **6:13:59**
